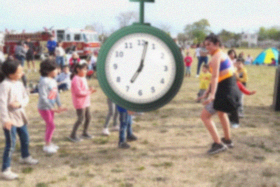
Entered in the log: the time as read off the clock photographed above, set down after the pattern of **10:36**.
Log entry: **7:02**
